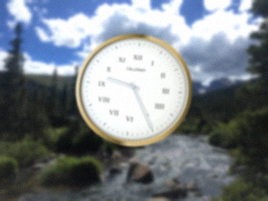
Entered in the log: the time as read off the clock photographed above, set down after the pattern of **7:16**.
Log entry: **9:25**
